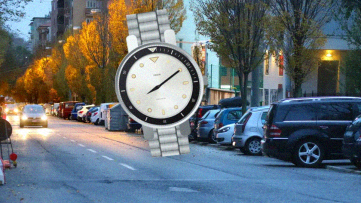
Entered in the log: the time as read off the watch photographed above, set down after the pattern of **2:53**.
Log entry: **8:10**
